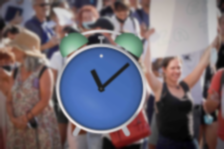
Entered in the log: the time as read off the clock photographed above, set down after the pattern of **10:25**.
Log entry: **11:08**
